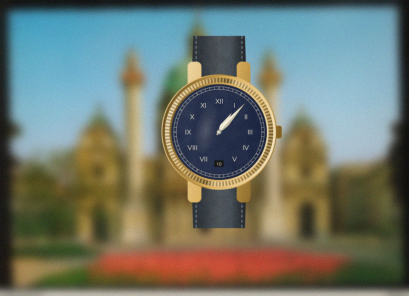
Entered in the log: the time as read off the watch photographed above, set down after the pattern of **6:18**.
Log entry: **1:07**
